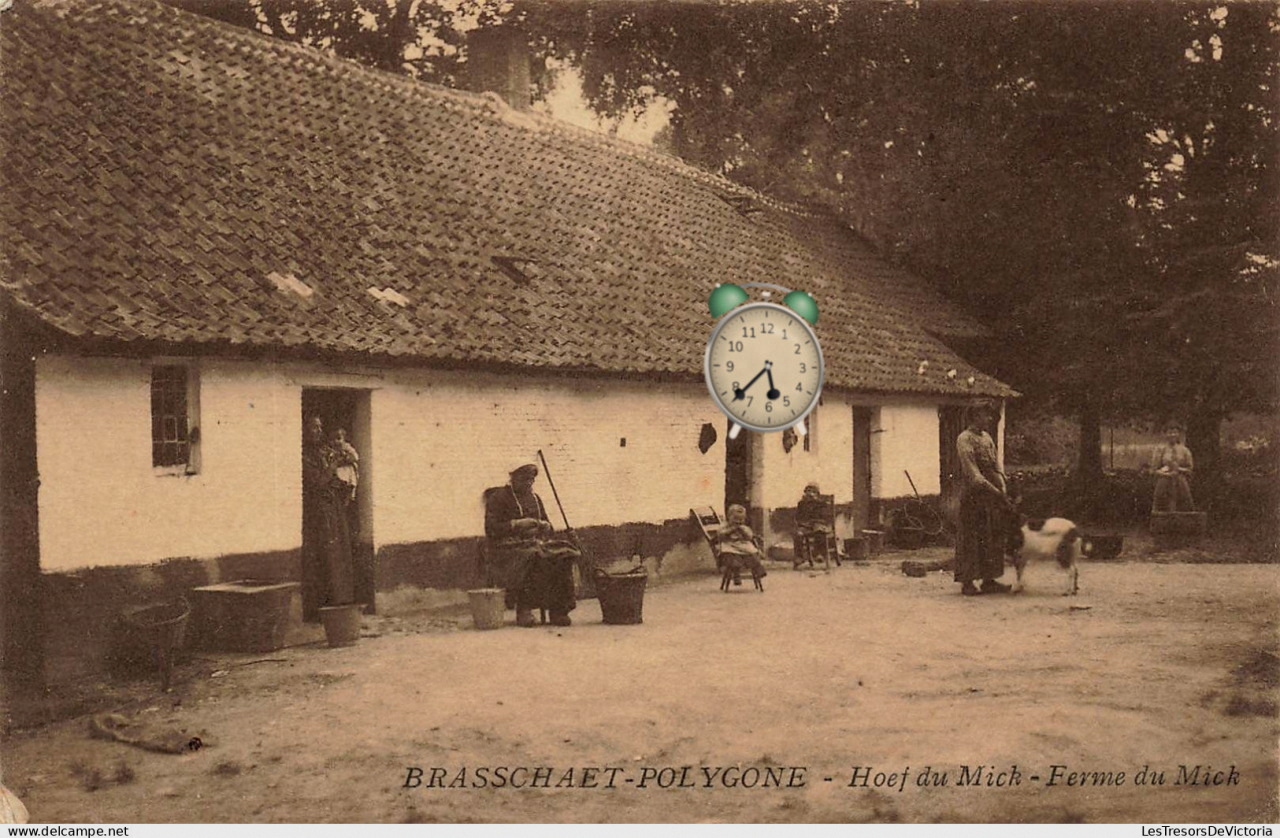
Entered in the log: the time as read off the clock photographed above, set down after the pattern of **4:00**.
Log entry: **5:38**
